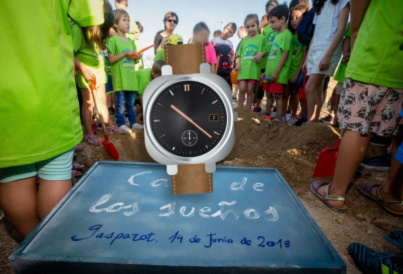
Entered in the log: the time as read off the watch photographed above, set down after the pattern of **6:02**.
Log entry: **10:22**
